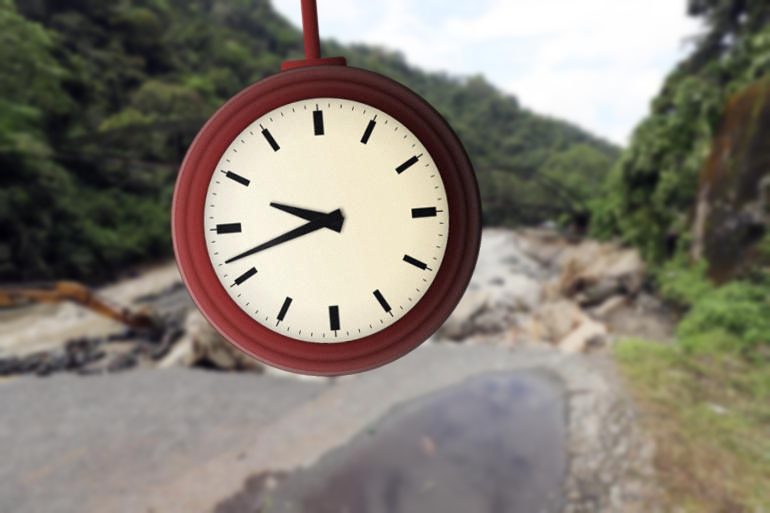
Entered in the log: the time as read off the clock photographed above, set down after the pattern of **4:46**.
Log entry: **9:42**
